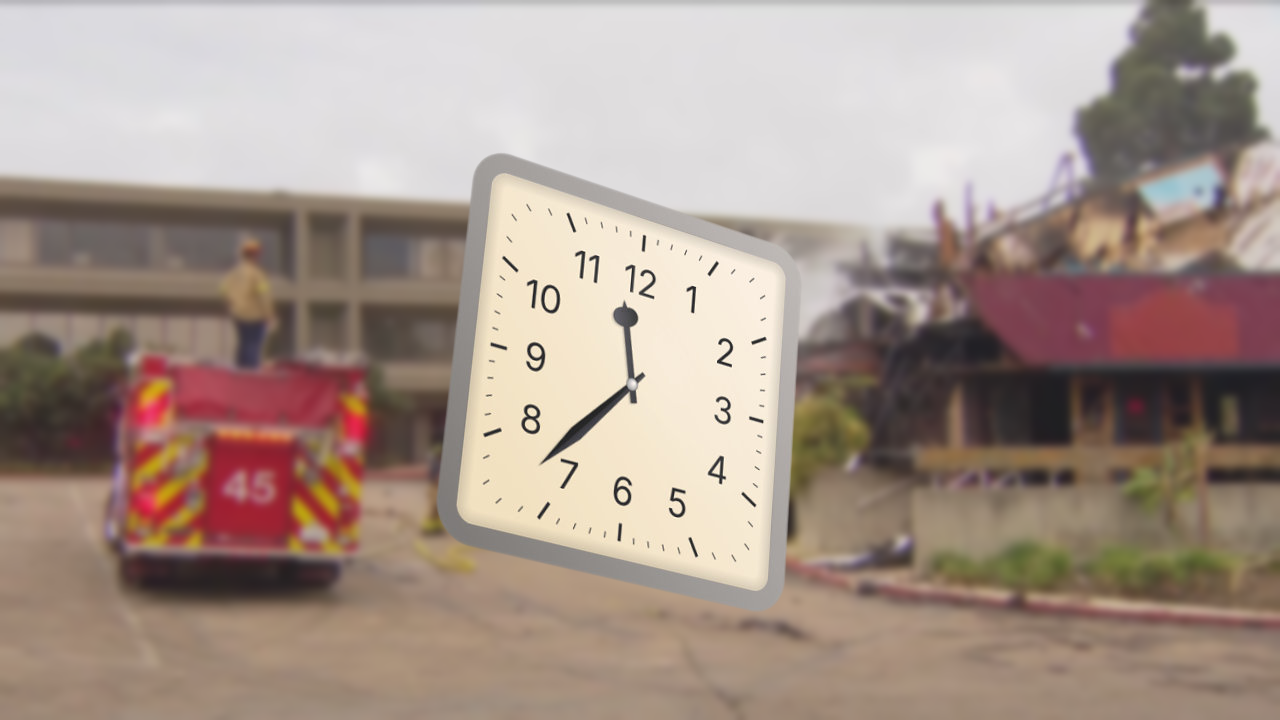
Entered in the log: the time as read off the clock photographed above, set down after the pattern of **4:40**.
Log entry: **11:37**
